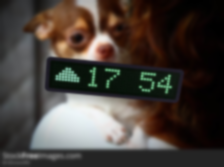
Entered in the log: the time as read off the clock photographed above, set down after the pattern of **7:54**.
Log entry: **17:54**
